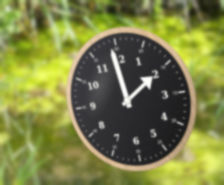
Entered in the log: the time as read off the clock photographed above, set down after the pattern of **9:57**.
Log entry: **1:59**
